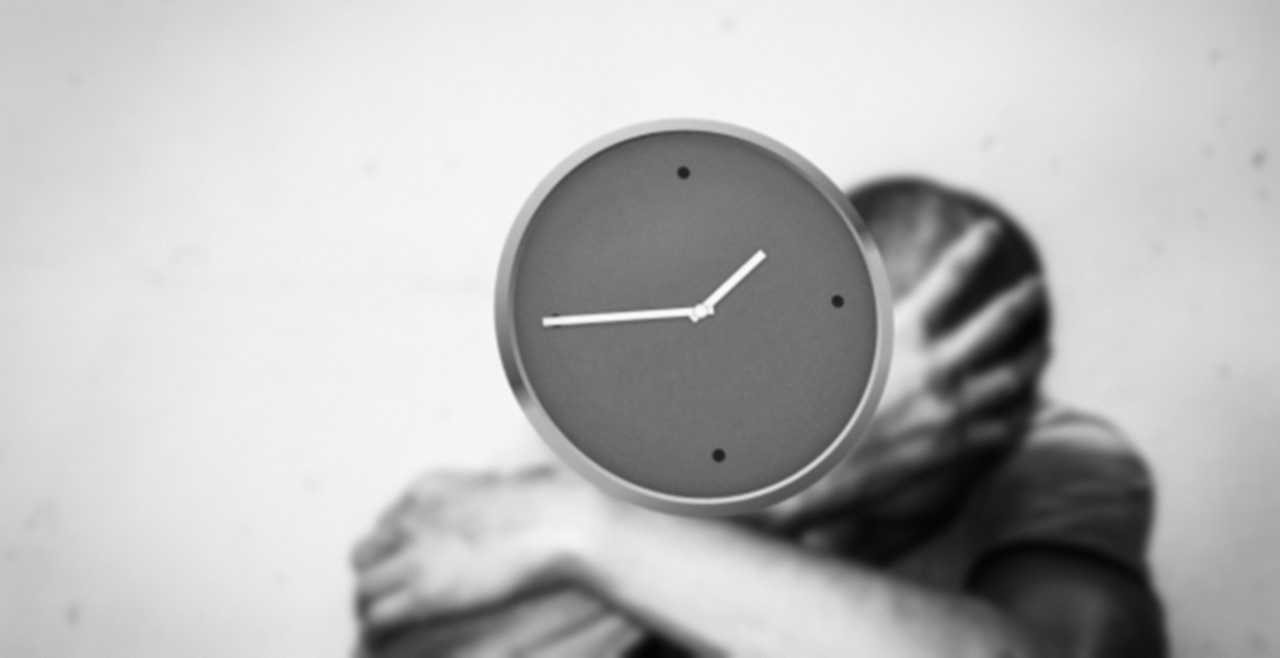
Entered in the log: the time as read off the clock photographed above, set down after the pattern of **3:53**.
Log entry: **1:45**
